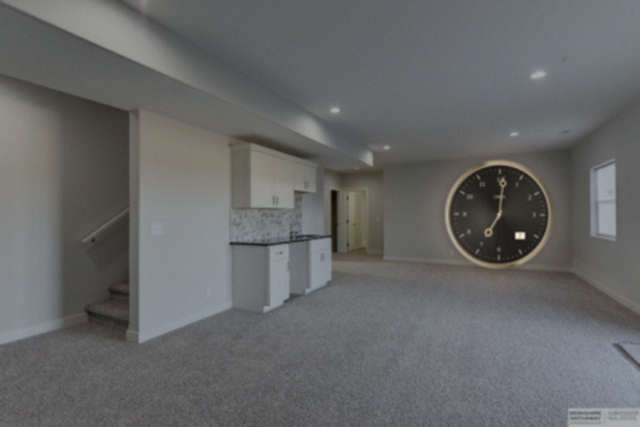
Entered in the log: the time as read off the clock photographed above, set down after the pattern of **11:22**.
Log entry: **7:01**
